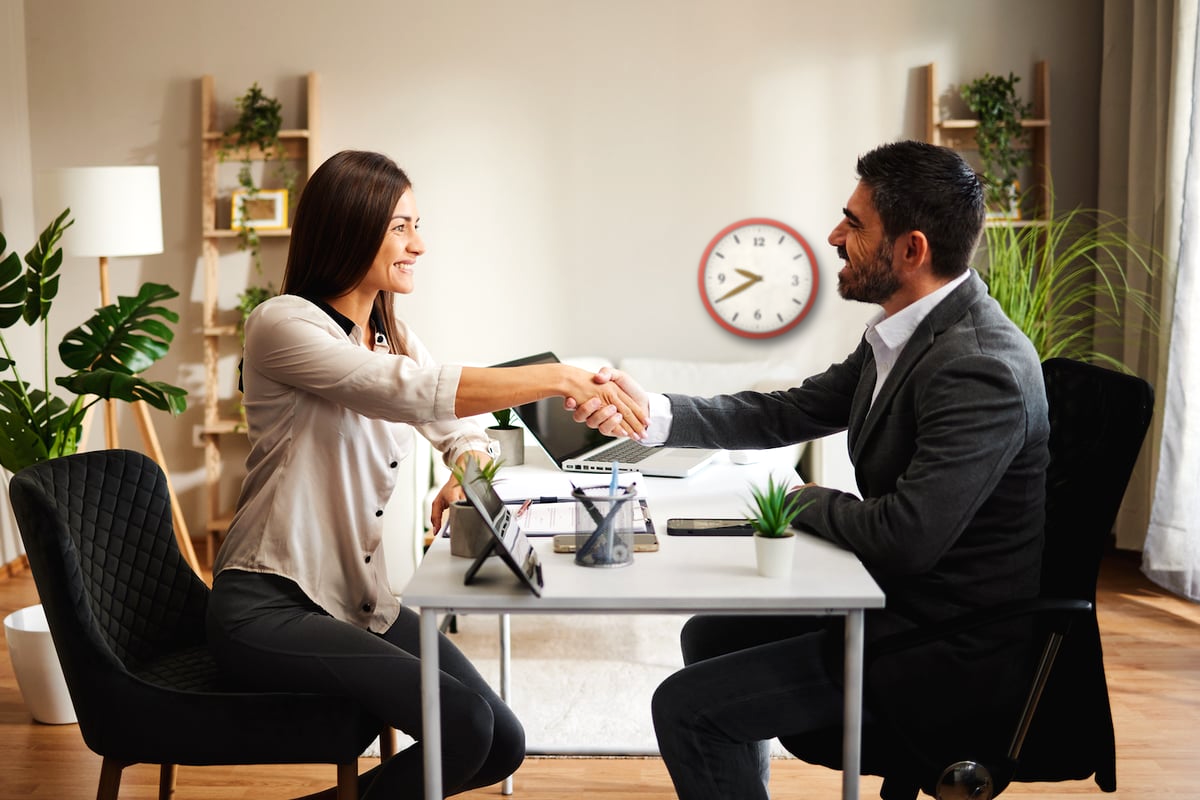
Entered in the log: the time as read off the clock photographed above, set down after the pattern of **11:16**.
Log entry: **9:40**
